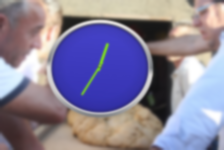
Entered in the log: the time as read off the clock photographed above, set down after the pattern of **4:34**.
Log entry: **12:35**
